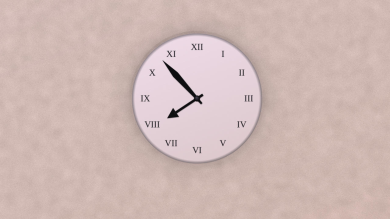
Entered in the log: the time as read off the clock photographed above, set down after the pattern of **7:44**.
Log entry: **7:53**
